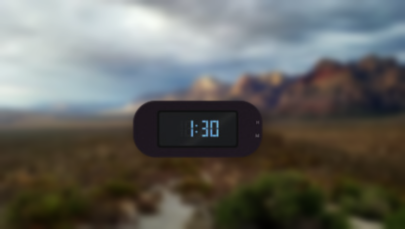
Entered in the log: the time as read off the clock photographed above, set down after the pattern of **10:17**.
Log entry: **1:30**
